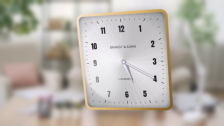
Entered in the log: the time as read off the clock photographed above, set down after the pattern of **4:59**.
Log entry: **5:20**
